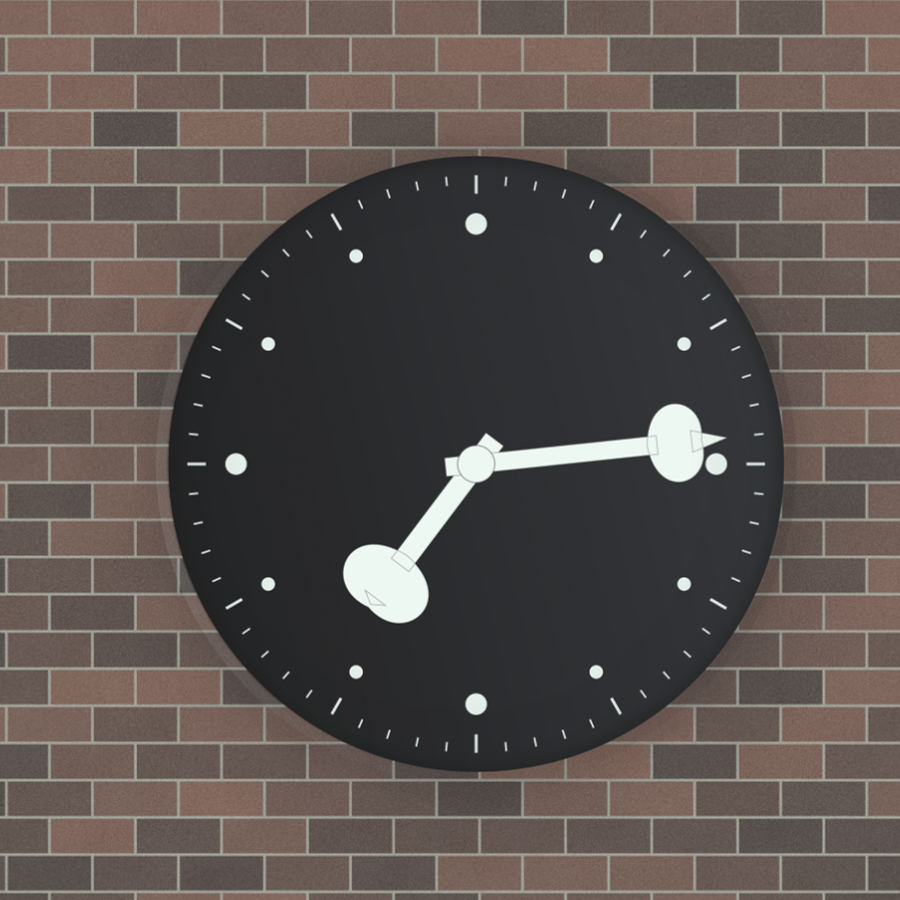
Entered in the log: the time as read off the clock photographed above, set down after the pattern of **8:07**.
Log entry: **7:14**
